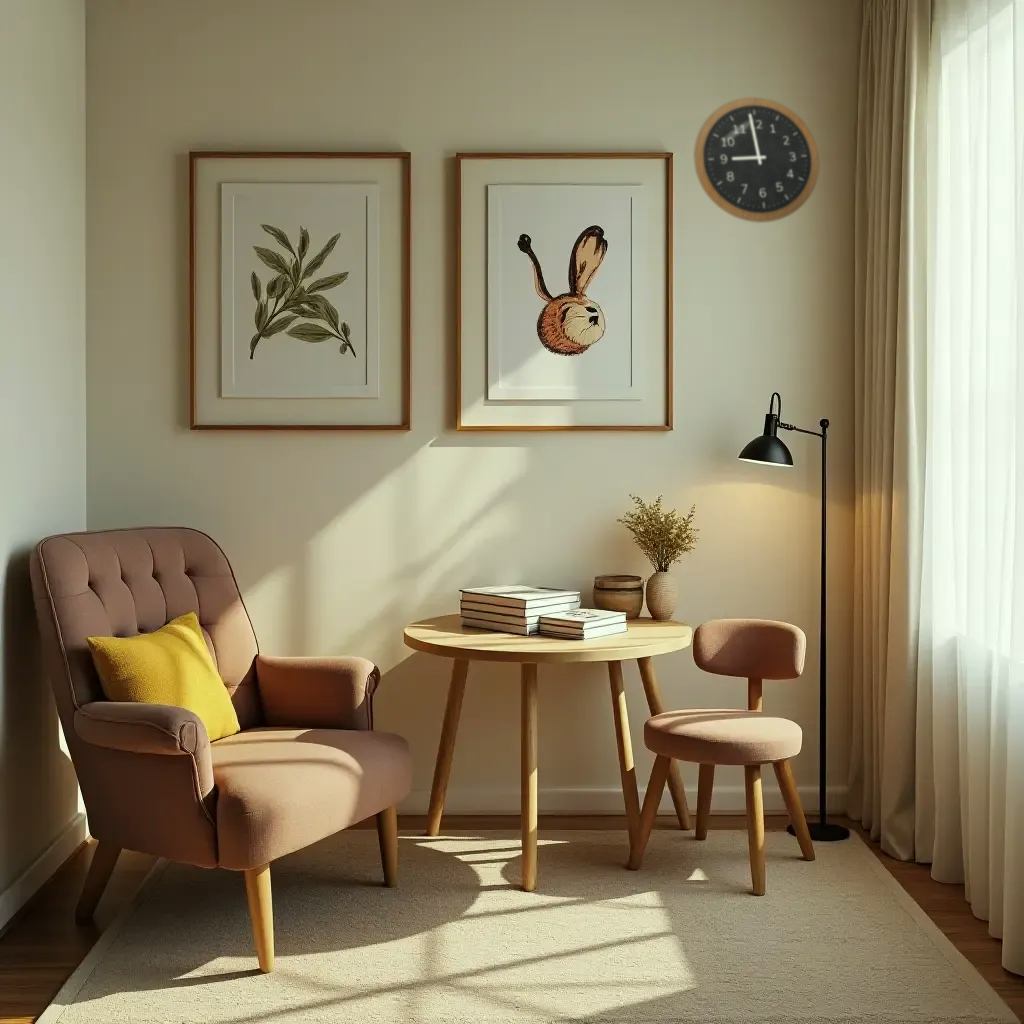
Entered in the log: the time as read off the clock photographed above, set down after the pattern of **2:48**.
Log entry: **8:59**
